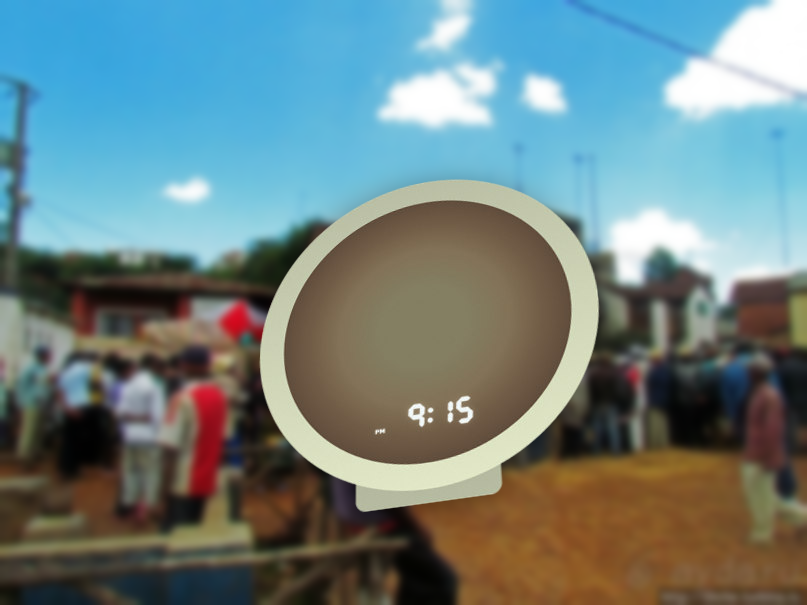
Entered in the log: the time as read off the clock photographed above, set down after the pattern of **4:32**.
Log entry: **9:15**
